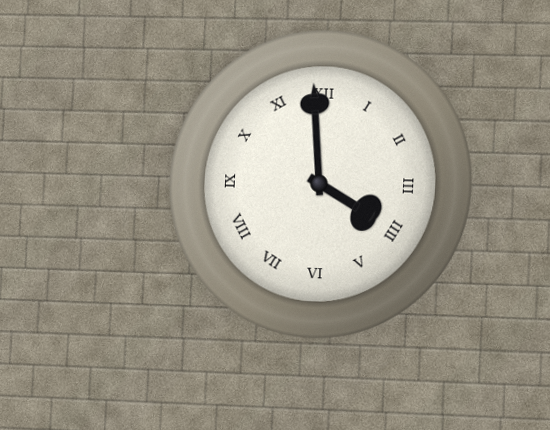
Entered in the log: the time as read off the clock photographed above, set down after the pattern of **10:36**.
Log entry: **3:59**
